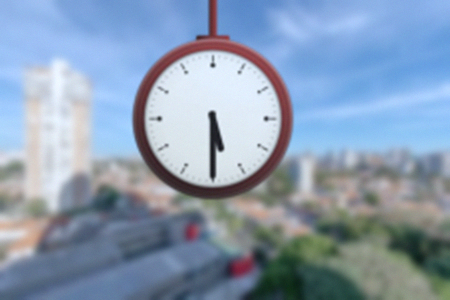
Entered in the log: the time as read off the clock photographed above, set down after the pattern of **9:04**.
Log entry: **5:30**
